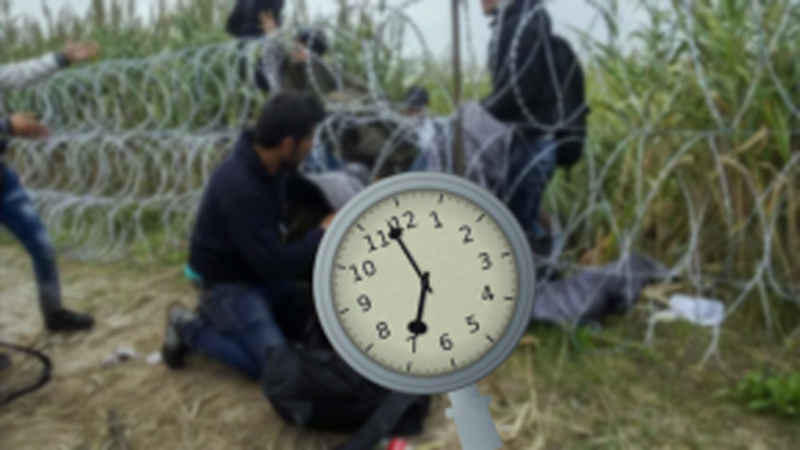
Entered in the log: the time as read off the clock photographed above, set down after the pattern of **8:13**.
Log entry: **6:58**
